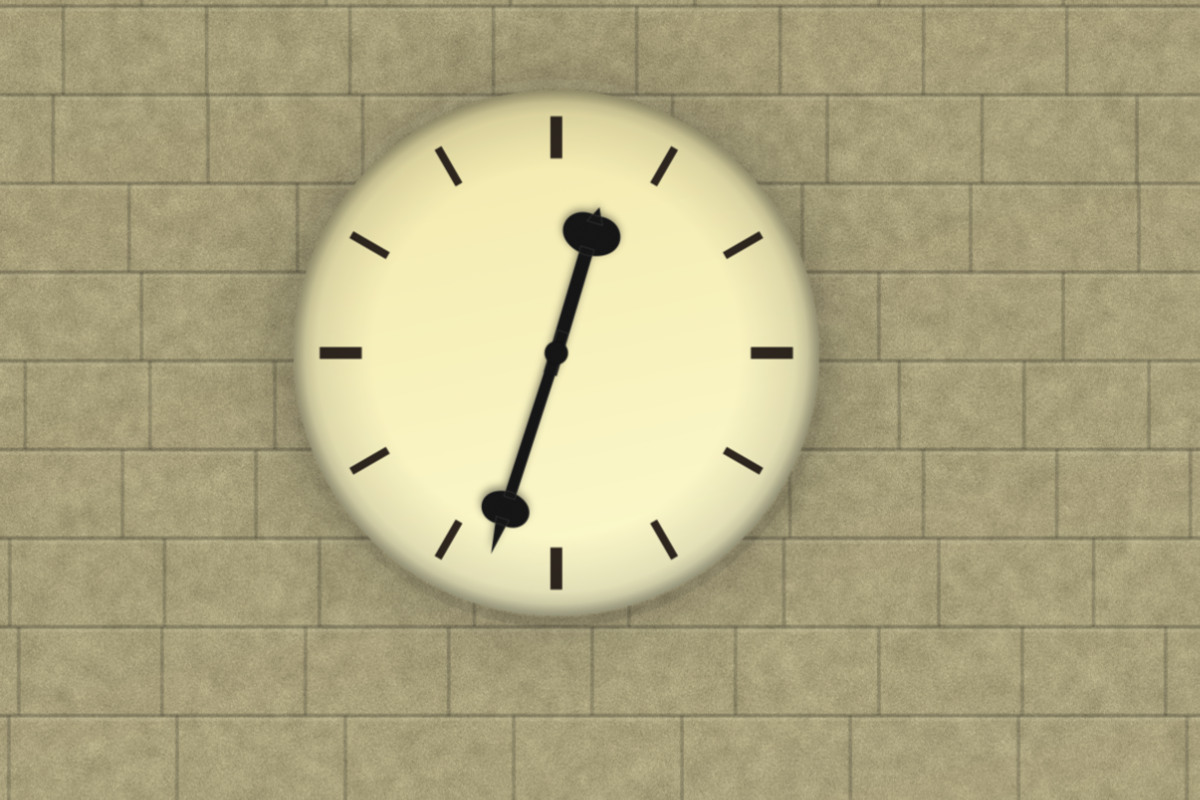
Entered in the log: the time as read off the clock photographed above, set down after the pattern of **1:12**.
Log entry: **12:33**
